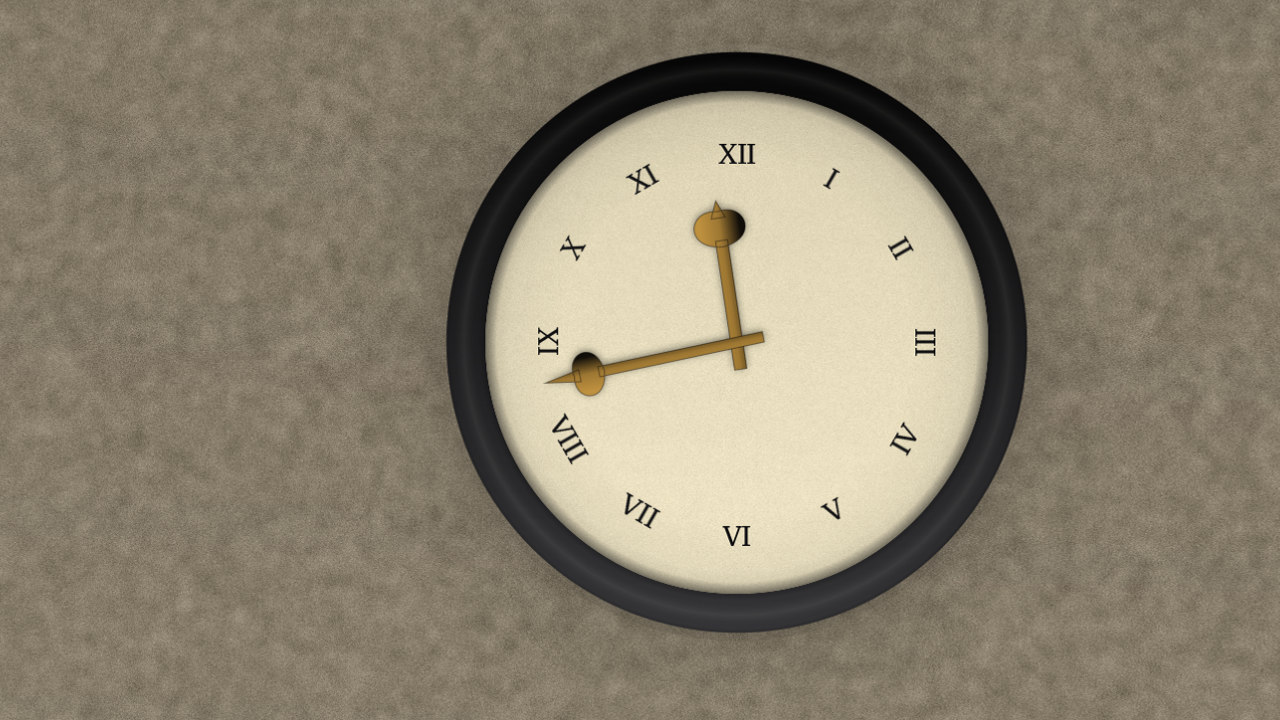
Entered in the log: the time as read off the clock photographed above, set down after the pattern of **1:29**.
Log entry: **11:43**
